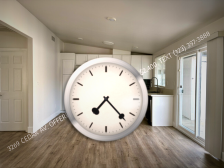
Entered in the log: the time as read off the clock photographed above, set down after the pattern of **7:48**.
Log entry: **7:23**
